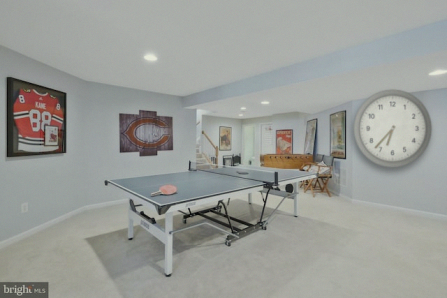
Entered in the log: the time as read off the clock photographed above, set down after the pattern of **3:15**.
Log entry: **6:37**
